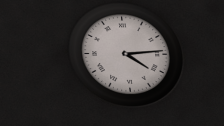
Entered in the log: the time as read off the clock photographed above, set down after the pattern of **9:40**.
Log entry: **4:14**
